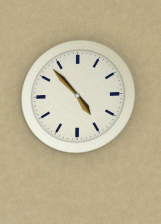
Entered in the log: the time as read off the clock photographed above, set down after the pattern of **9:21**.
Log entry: **4:53**
